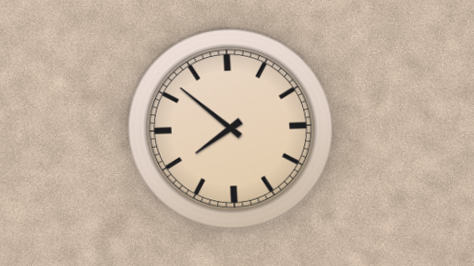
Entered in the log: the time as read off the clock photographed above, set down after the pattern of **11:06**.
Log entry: **7:52**
